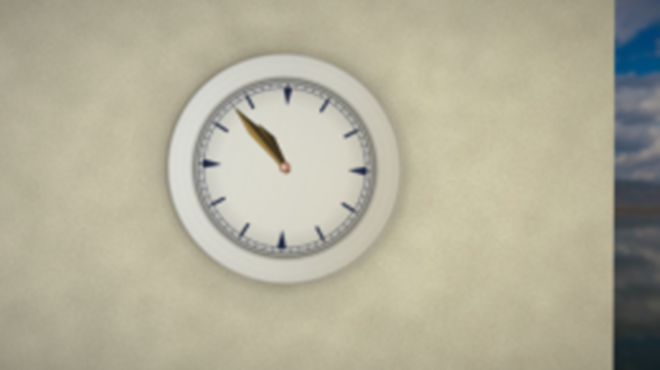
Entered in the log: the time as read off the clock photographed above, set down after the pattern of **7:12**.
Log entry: **10:53**
